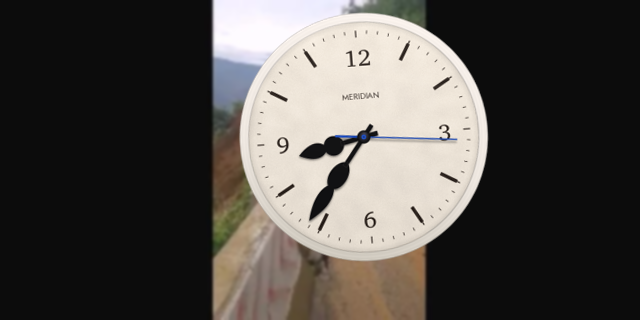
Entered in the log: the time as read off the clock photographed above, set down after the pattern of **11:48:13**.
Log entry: **8:36:16**
